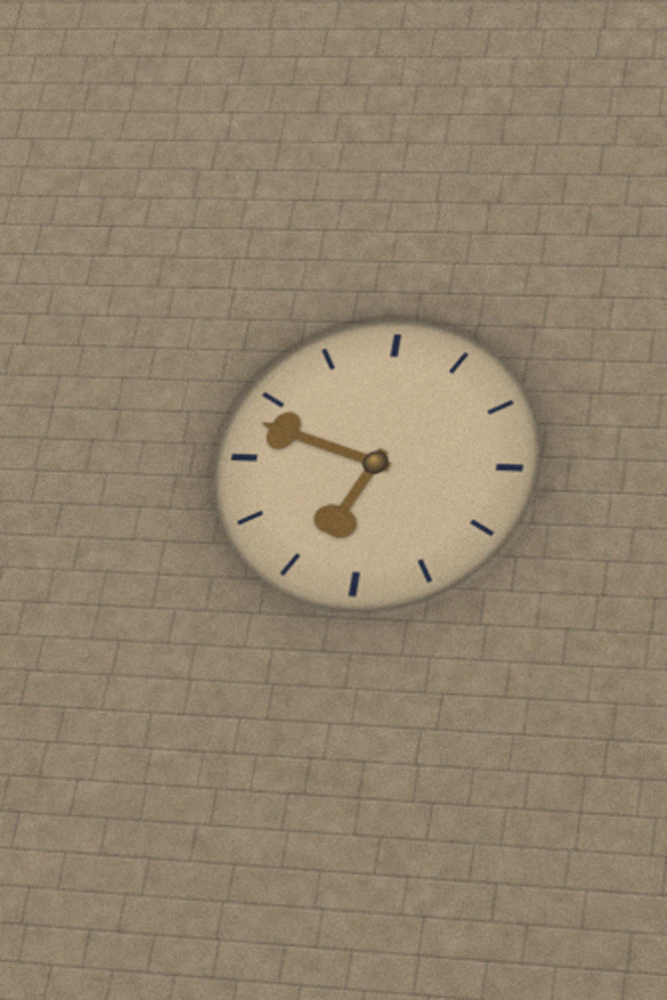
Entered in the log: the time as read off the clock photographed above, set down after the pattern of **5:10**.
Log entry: **6:48**
